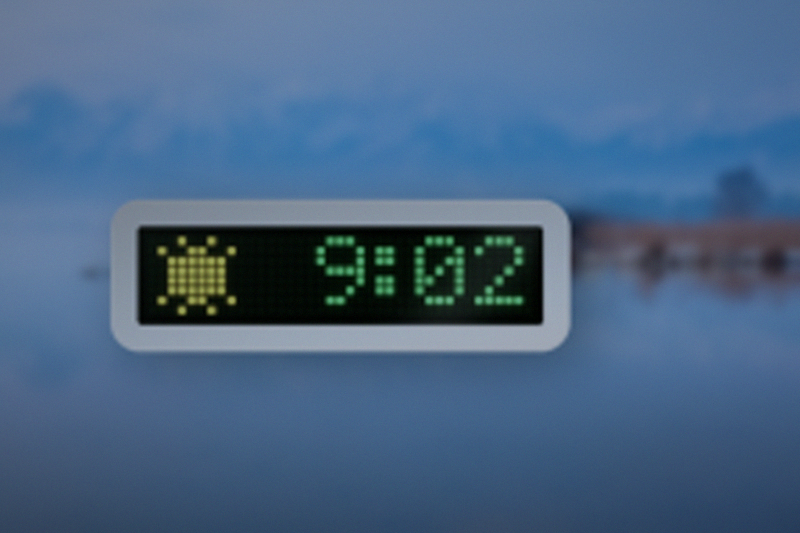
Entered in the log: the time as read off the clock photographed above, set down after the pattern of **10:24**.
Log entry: **9:02**
